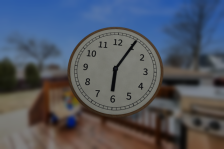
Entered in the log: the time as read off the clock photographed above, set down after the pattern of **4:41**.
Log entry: **6:05**
